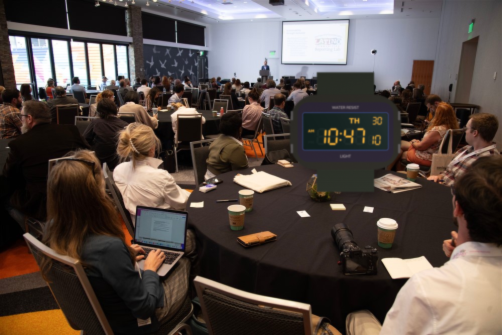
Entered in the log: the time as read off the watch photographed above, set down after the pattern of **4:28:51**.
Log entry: **10:47:10**
